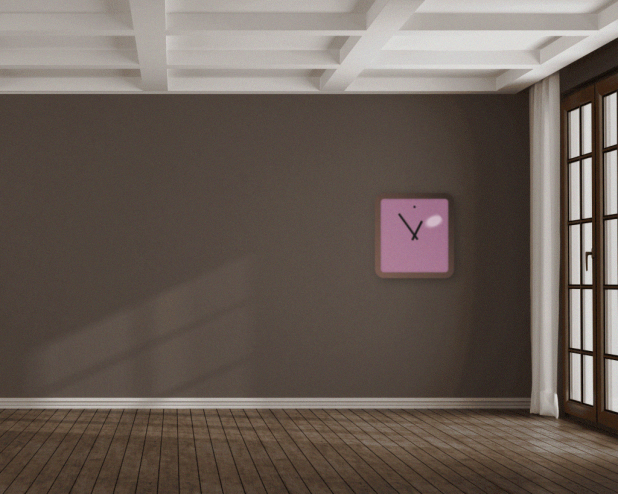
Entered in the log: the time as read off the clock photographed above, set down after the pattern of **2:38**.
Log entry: **12:54**
